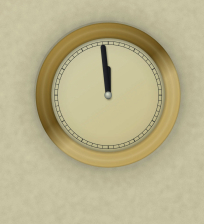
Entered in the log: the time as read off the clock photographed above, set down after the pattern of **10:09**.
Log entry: **11:59**
